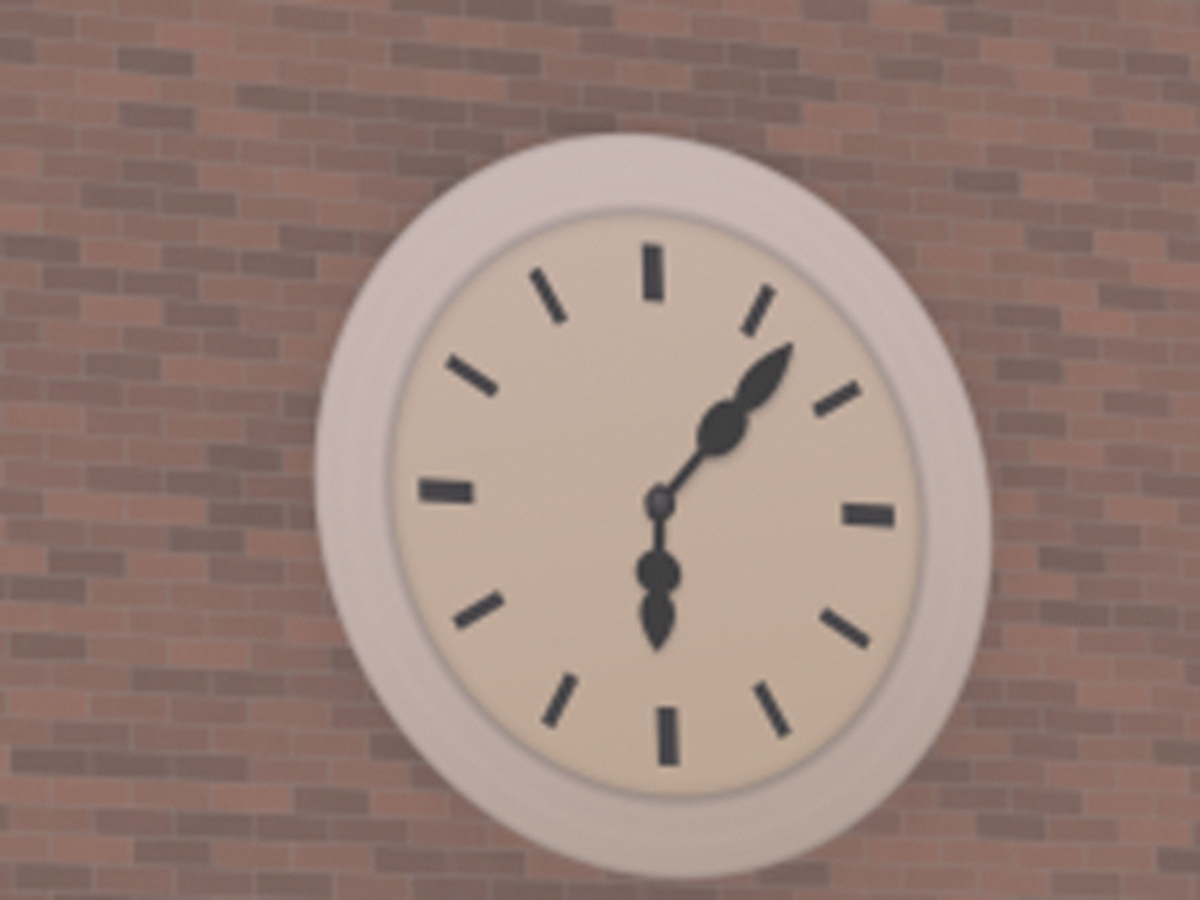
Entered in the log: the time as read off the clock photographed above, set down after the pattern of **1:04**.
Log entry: **6:07**
